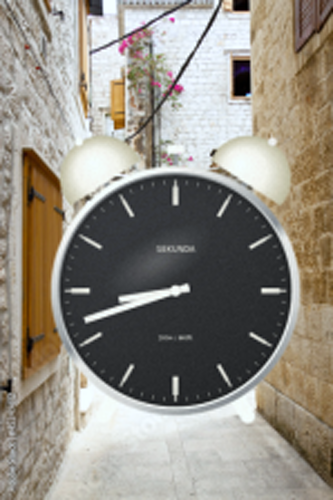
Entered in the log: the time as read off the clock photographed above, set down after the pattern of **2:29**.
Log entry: **8:42**
